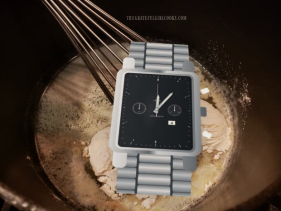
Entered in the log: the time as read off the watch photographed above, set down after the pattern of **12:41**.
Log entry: **12:06**
